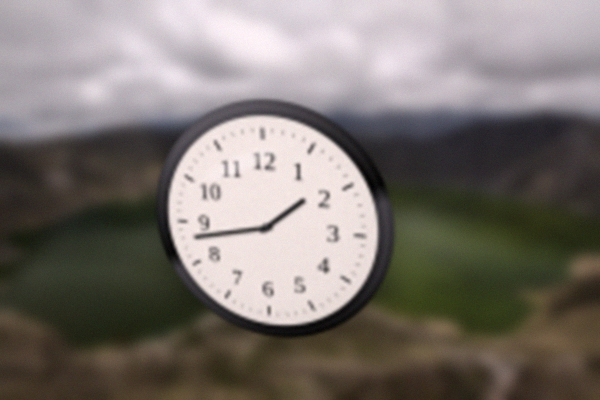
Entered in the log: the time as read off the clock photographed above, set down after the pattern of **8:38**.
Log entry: **1:43**
